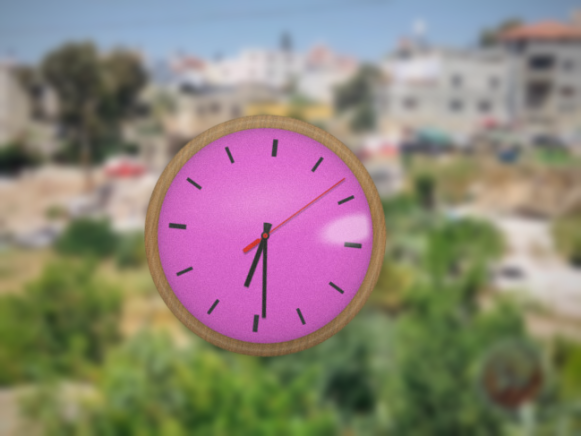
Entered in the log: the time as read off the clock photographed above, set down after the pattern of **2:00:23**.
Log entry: **6:29:08**
